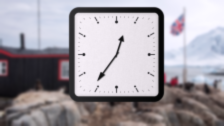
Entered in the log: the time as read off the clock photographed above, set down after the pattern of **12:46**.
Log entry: **12:36**
